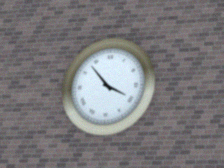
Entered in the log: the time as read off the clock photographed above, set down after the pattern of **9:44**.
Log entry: **3:53**
